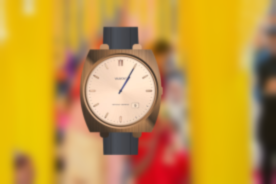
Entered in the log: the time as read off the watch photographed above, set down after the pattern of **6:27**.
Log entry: **1:05**
